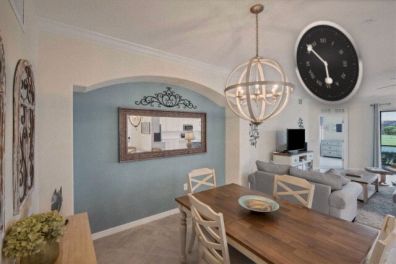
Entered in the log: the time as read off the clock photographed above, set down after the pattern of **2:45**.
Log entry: **5:52**
